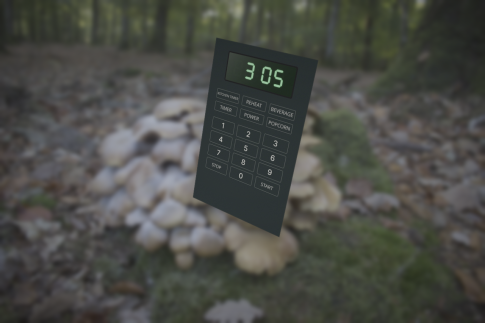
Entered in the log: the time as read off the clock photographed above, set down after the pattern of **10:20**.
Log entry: **3:05**
